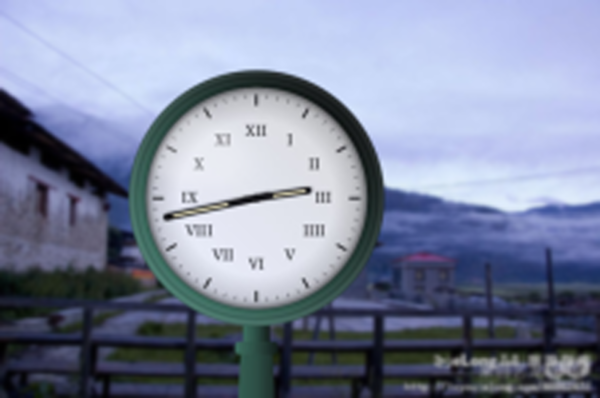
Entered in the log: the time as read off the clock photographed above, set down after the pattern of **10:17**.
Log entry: **2:43**
